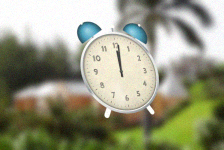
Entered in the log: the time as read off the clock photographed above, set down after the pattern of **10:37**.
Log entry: **12:01**
